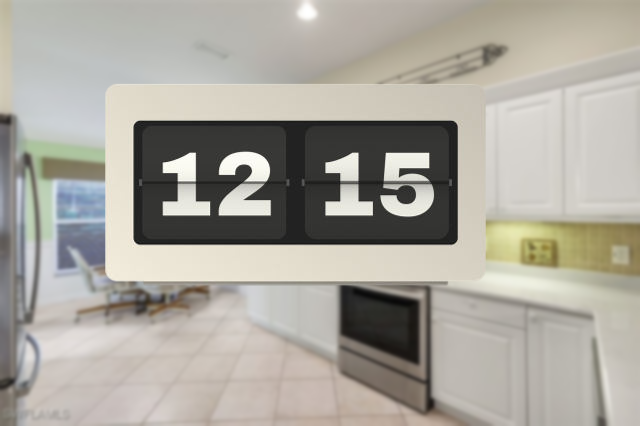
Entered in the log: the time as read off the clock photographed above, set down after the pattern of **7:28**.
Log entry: **12:15**
